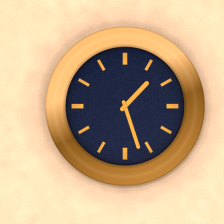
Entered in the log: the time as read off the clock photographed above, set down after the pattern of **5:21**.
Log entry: **1:27**
